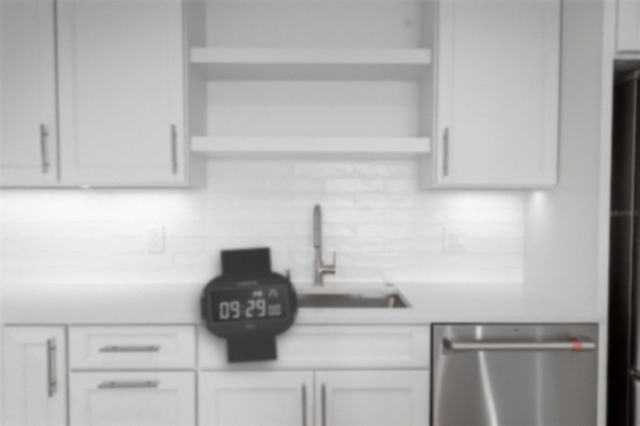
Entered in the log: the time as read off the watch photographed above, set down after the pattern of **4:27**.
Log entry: **9:29**
